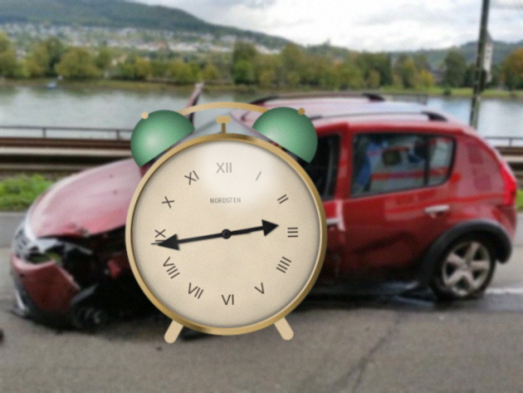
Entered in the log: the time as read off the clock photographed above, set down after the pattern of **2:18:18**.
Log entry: **2:43:44**
